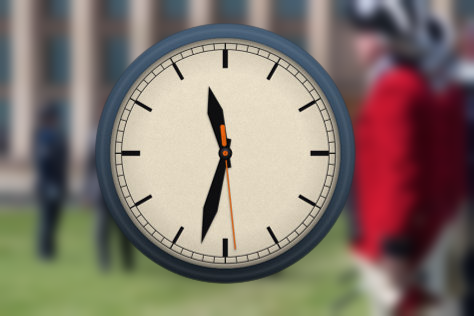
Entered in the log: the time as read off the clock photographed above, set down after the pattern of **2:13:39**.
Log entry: **11:32:29**
